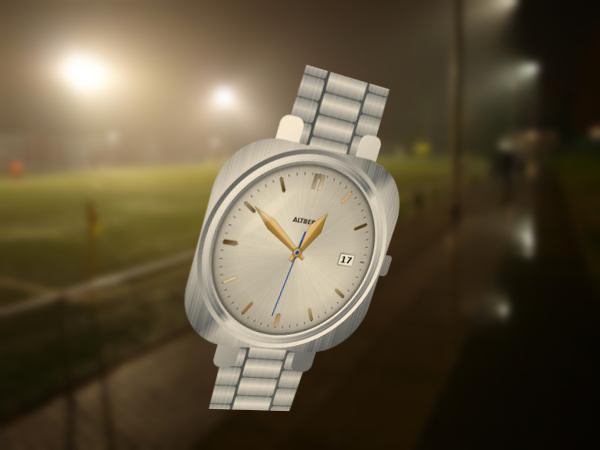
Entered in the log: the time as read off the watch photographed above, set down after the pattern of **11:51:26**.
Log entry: **12:50:31**
